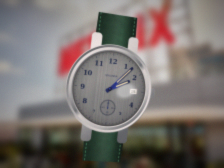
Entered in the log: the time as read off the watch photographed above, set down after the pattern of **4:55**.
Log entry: **2:07**
